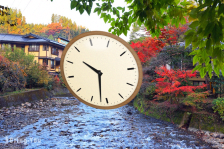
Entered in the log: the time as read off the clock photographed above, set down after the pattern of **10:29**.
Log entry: **10:32**
